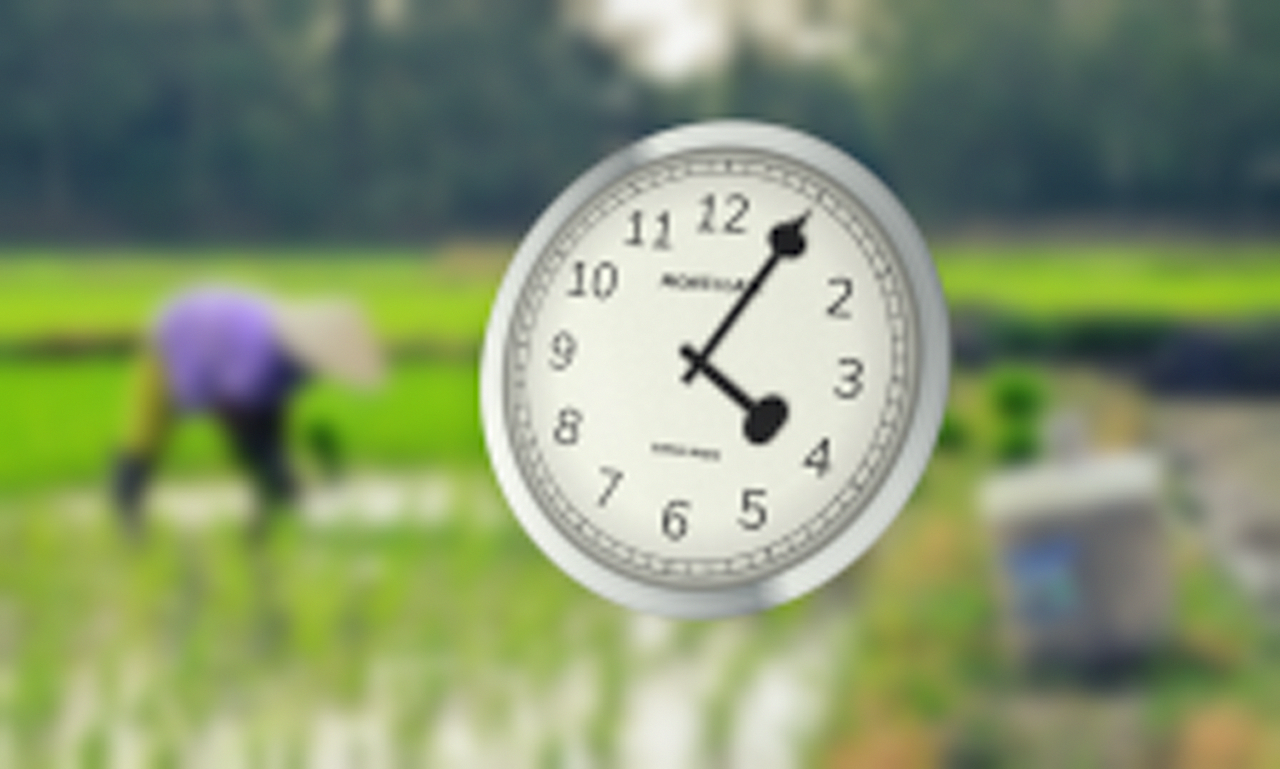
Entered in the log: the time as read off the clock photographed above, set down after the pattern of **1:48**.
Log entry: **4:05**
